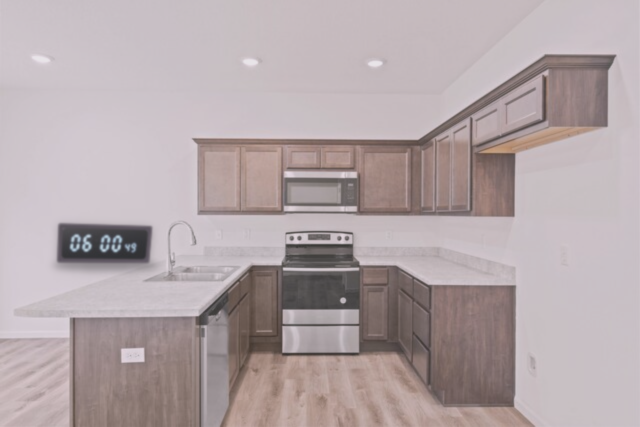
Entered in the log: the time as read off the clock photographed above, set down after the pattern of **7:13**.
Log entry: **6:00**
